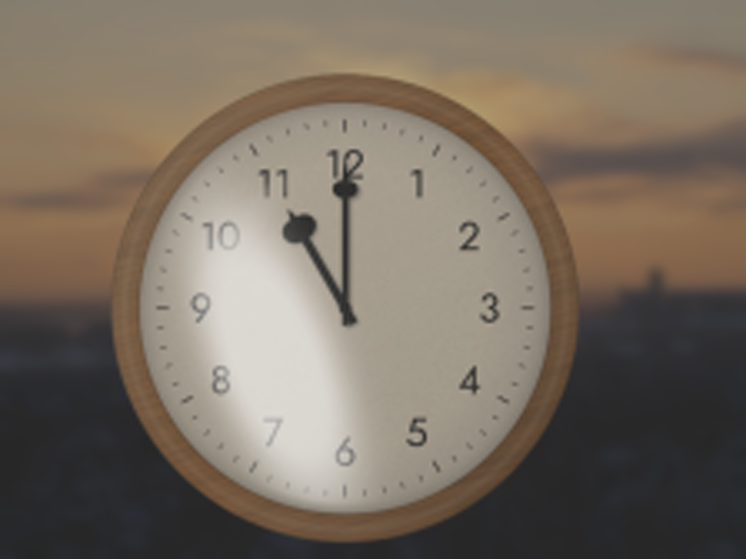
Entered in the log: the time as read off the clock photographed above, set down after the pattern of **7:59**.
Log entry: **11:00**
